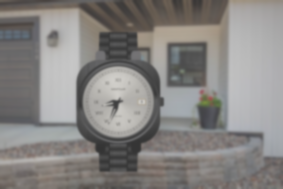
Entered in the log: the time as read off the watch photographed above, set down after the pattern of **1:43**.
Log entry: **8:34**
